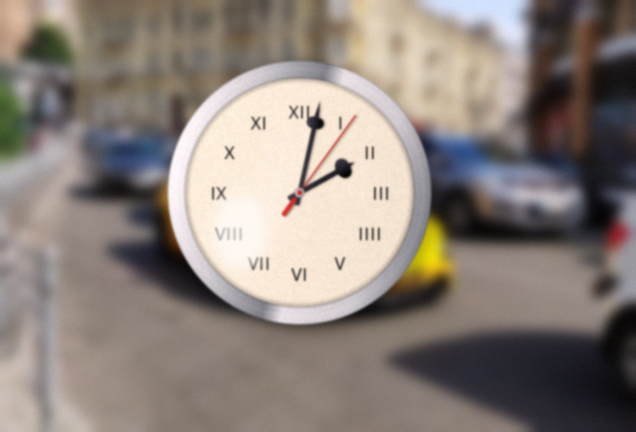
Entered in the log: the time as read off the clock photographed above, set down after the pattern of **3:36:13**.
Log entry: **2:02:06**
